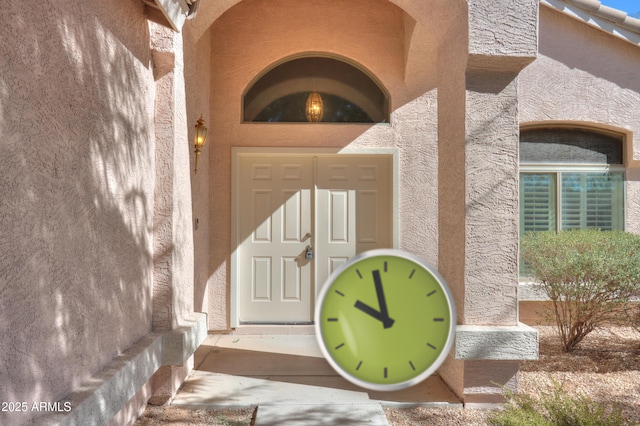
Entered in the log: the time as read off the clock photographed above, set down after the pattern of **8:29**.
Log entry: **9:58**
